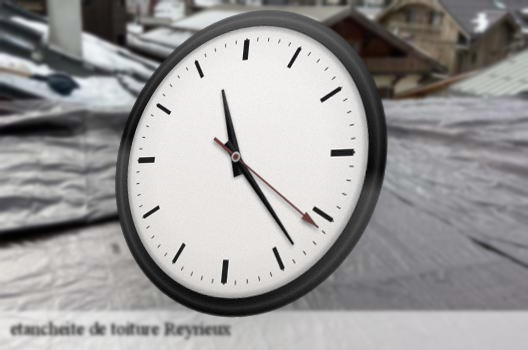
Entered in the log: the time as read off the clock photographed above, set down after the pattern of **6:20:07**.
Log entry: **11:23:21**
